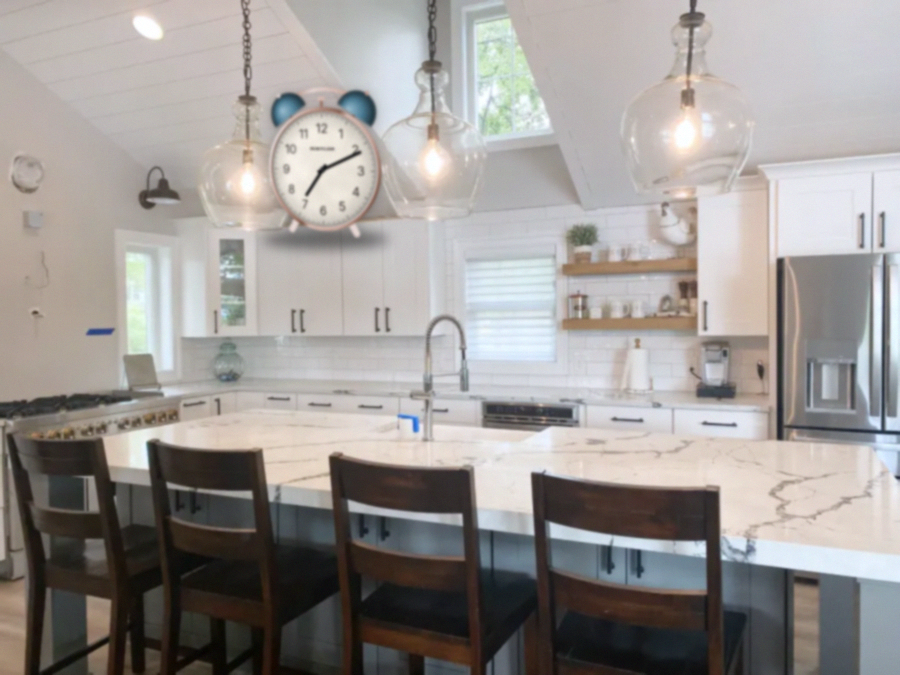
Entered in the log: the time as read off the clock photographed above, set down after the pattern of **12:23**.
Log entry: **7:11**
